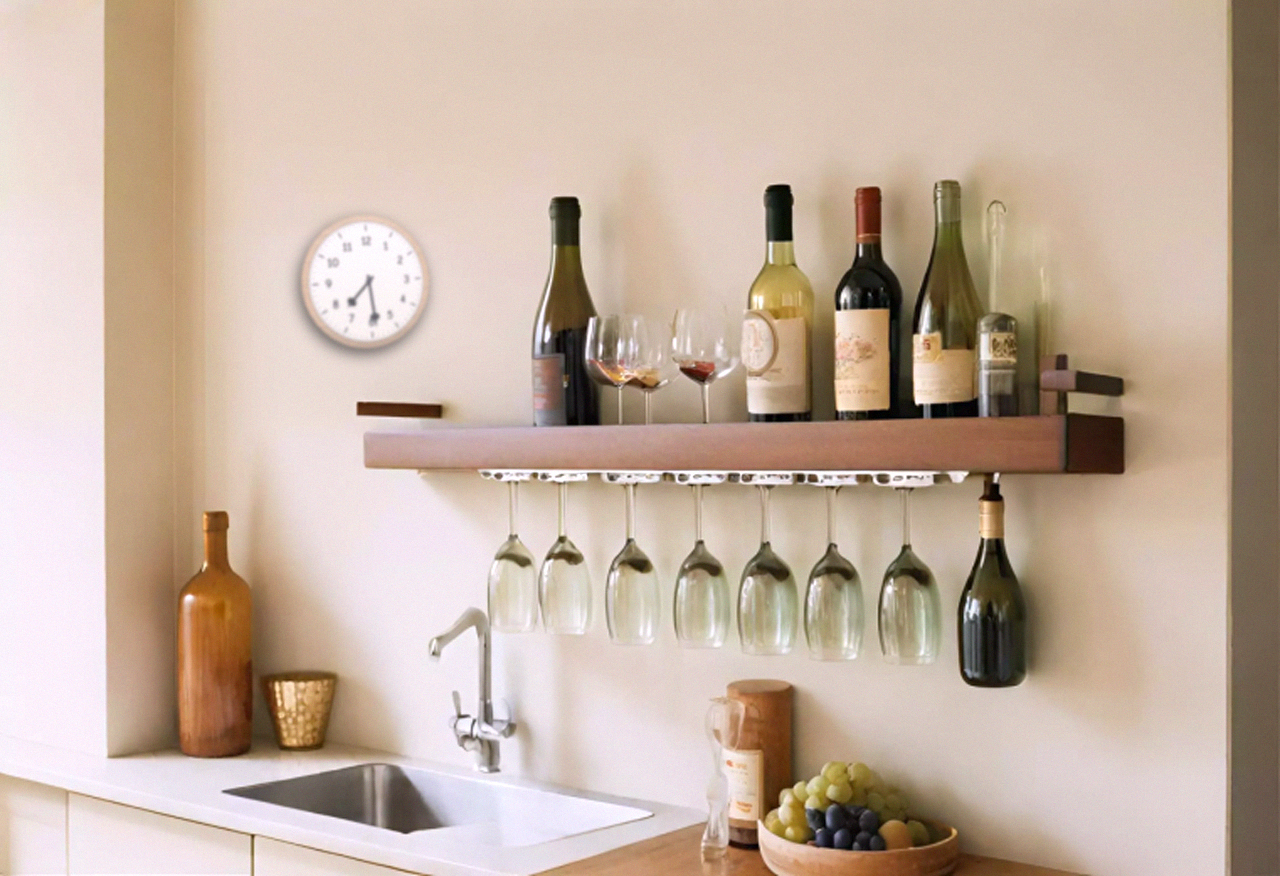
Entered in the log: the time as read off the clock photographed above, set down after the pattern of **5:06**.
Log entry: **7:29**
